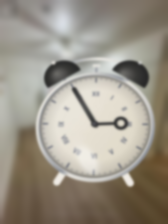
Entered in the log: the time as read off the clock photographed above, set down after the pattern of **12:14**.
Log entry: **2:55**
